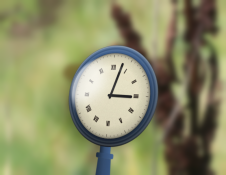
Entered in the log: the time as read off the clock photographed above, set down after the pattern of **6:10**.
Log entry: **3:03**
